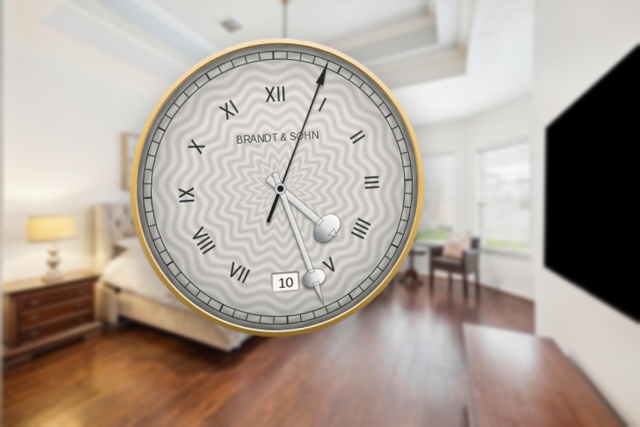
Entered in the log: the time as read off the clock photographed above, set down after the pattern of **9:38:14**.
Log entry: **4:27:04**
